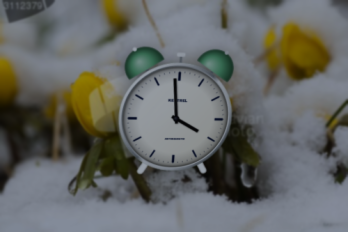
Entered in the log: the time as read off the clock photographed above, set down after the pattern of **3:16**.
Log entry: **3:59**
